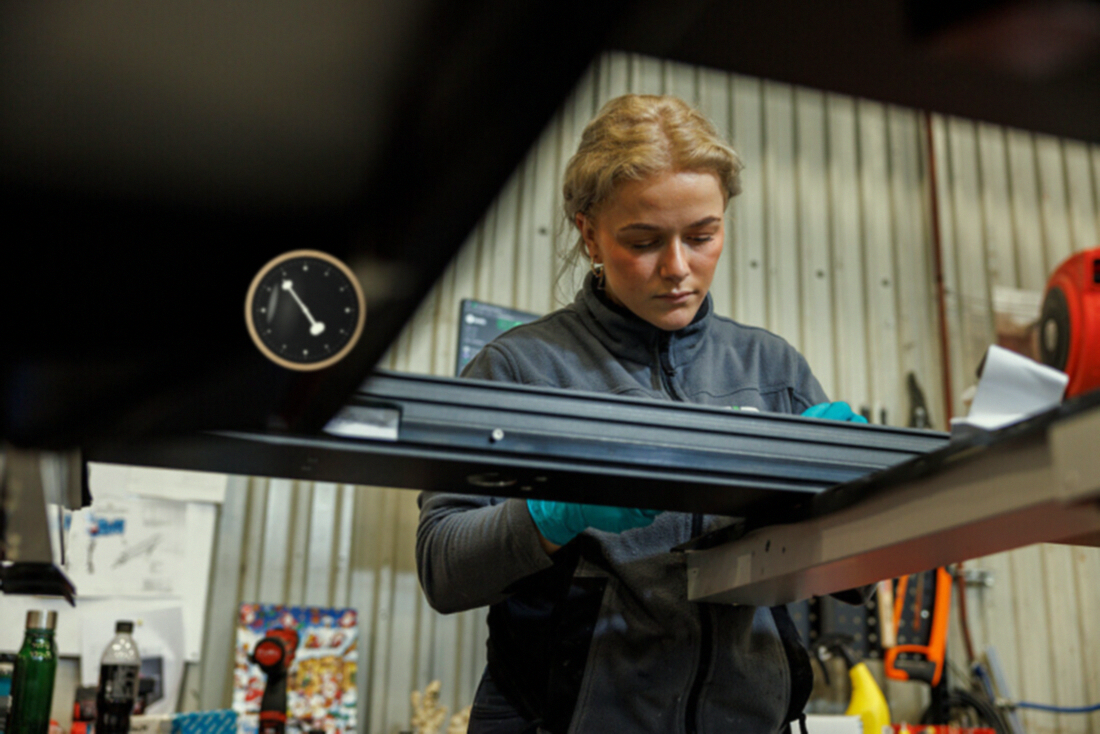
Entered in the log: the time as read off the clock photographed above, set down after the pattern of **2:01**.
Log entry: **4:54**
